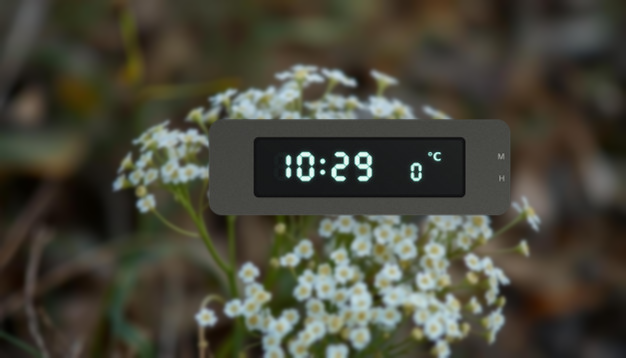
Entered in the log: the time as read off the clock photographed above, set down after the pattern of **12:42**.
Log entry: **10:29**
